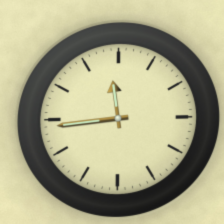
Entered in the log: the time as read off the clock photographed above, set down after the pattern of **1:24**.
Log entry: **11:44**
